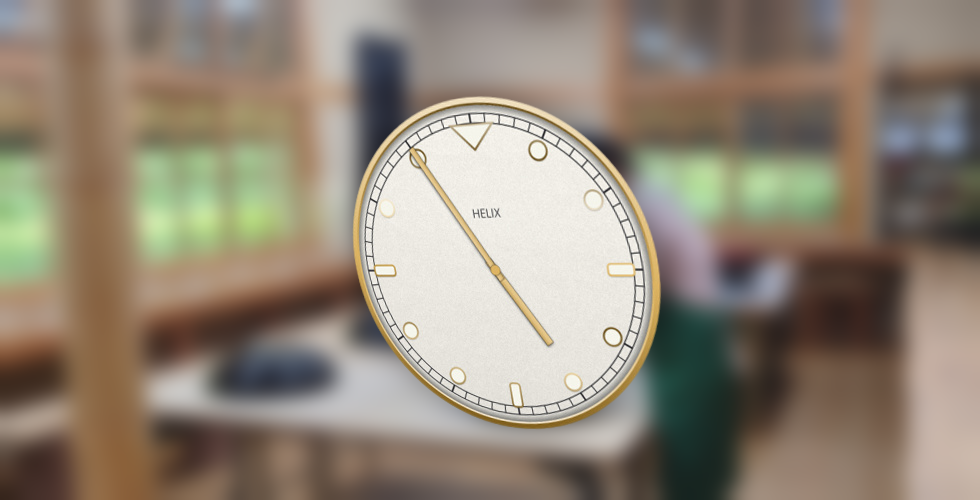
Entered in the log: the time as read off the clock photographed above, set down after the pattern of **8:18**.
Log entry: **4:55**
